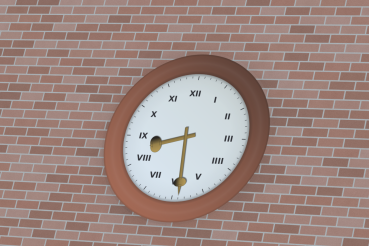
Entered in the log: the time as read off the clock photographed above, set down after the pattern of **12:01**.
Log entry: **8:29**
